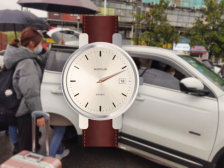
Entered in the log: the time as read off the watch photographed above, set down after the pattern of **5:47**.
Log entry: **2:11**
